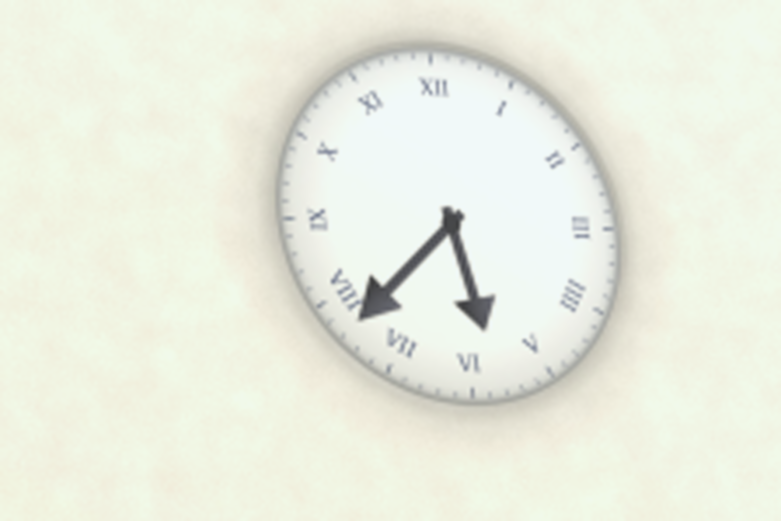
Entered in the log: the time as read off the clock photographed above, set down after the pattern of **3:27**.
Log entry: **5:38**
